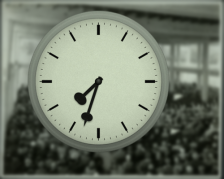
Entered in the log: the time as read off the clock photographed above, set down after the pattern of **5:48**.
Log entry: **7:33**
